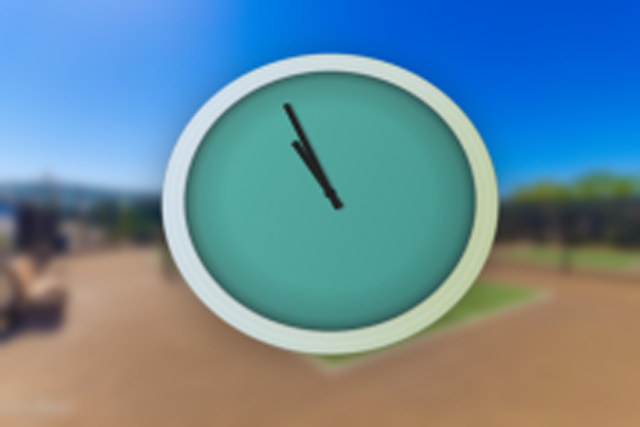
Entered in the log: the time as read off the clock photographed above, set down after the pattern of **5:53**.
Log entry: **10:56**
